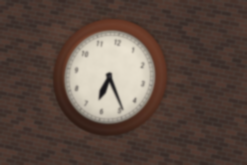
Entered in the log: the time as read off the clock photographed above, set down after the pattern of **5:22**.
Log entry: **6:24**
